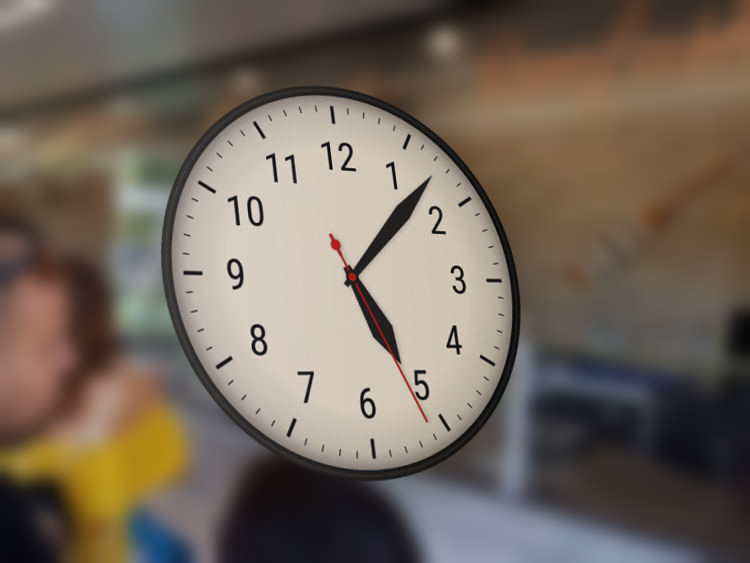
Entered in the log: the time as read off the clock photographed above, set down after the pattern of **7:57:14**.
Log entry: **5:07:26**
